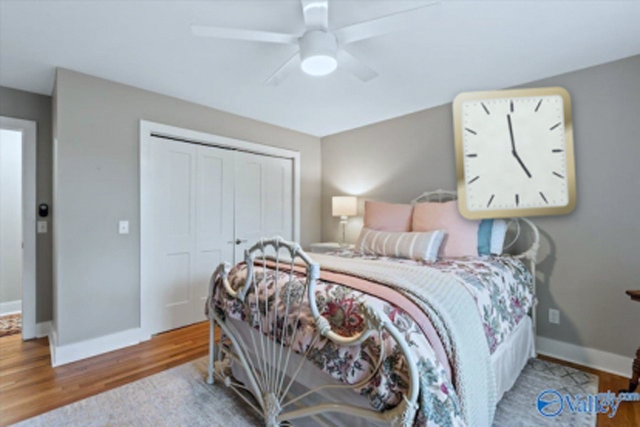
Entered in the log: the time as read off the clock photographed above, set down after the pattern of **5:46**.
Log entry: **4:59**
